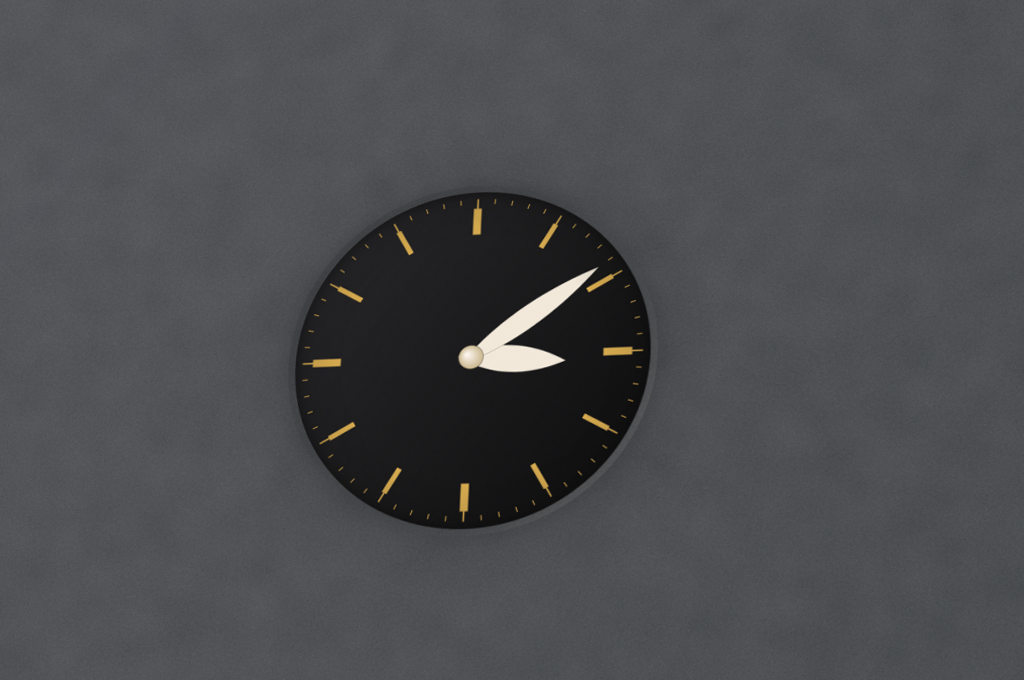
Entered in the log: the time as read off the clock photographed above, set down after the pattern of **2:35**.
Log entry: **3:09**
